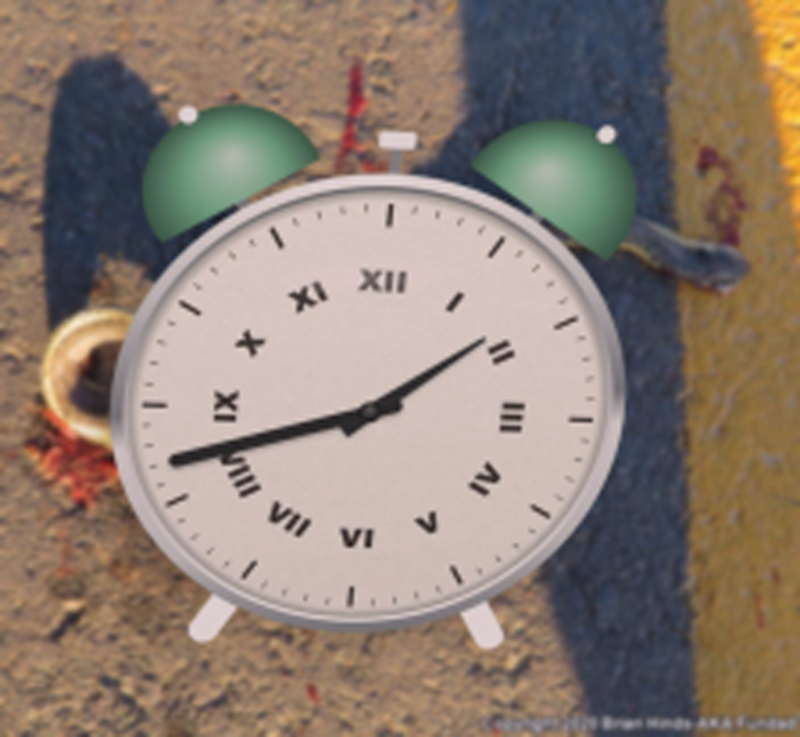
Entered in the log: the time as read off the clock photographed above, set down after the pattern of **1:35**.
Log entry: **1:42**
